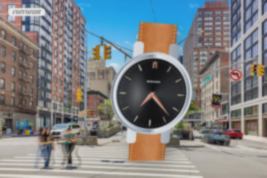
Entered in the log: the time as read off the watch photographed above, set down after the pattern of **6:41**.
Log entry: **7:23**
